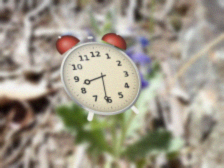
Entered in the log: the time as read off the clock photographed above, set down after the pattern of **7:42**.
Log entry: **8:31**
